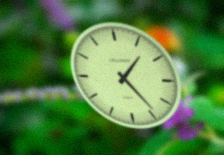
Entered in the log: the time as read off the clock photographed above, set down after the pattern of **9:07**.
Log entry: **1:24**
